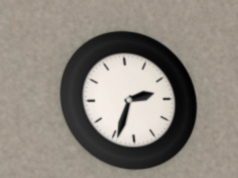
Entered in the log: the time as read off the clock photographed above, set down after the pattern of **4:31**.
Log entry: **2:34**
